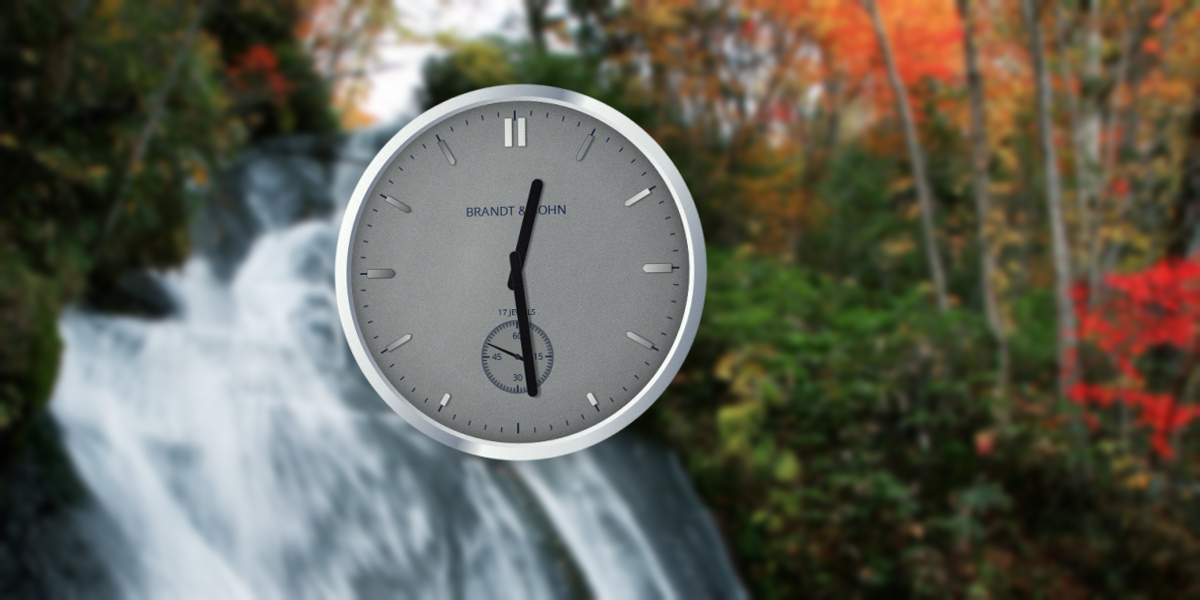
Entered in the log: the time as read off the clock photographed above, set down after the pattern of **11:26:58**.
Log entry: **12:28:49**
